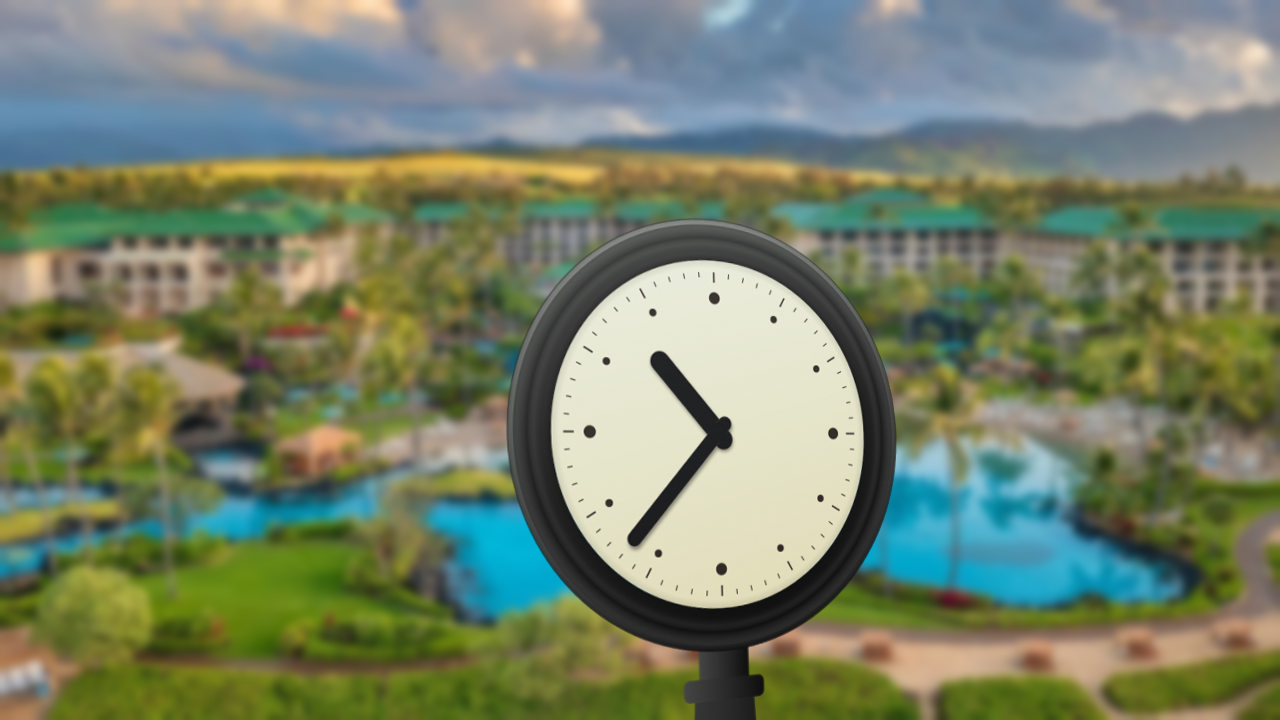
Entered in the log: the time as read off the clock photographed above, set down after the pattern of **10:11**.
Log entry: **10:37**
